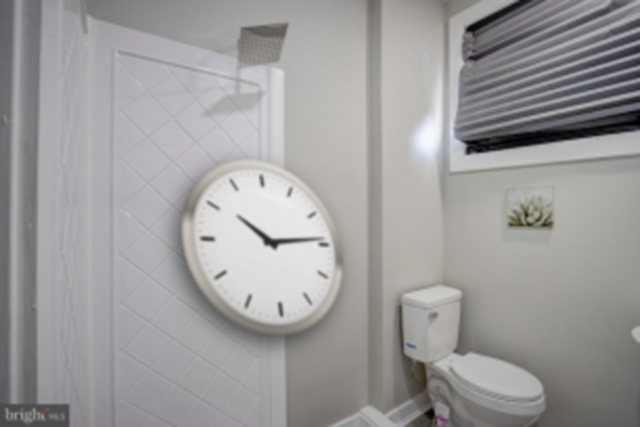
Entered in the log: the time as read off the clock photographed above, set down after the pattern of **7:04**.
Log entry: **10:14**
